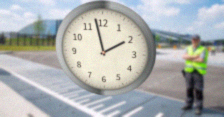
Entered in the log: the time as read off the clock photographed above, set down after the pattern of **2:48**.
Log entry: **1:58**
